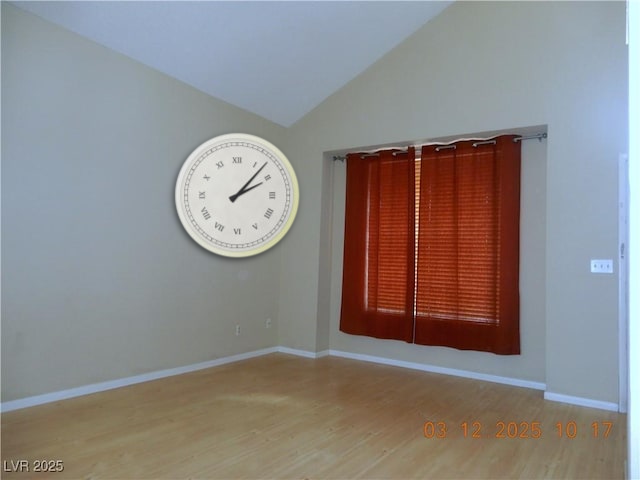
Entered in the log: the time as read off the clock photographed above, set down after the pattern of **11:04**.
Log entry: **2:07**
